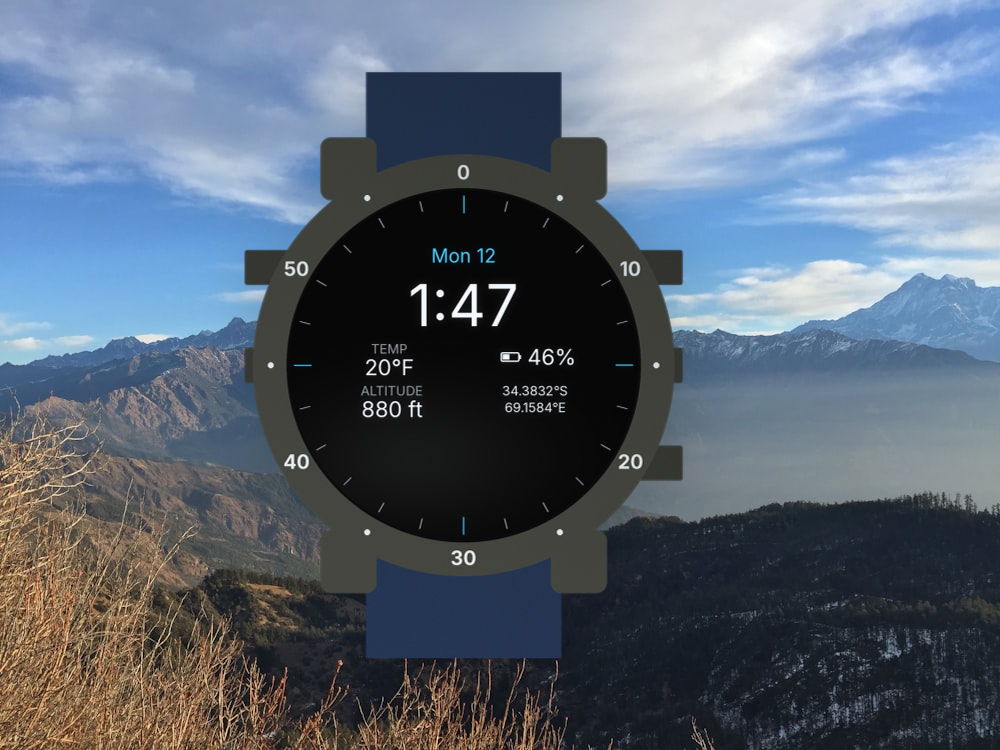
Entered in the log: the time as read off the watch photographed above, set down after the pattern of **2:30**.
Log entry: **1:47**
